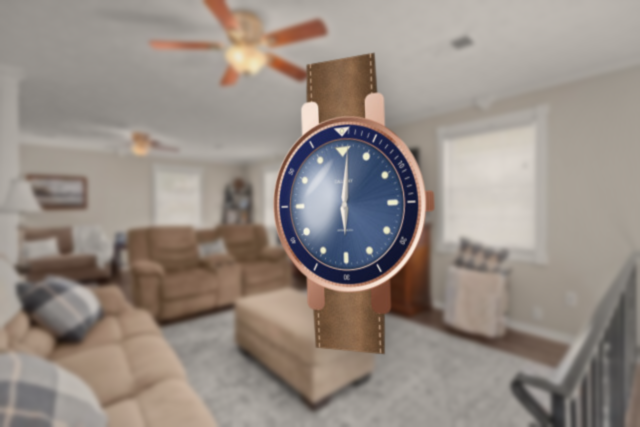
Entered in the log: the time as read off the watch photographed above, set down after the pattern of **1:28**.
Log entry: **6:01**
